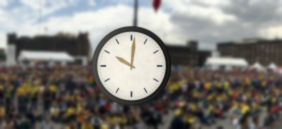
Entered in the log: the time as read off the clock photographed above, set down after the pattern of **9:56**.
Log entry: **10:01**
